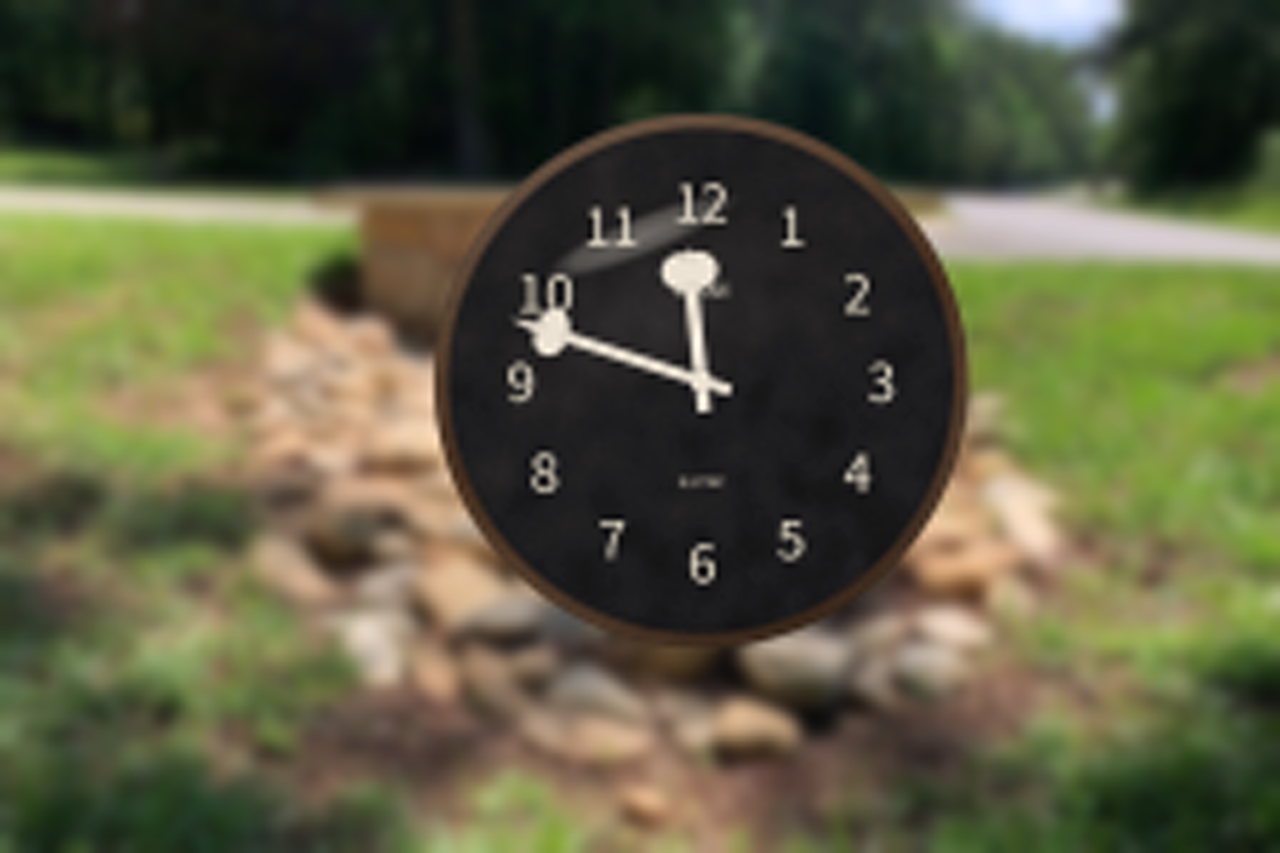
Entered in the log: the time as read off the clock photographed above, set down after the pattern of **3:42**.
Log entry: **11:48**
